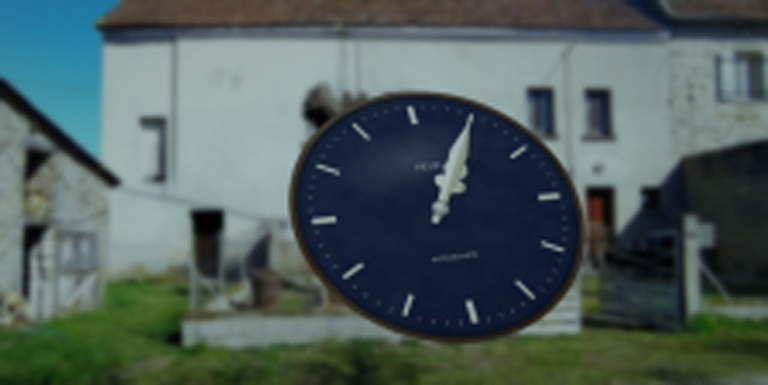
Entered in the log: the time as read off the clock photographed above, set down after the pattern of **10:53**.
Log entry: **1:05**
